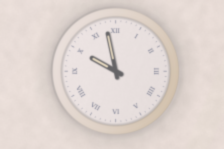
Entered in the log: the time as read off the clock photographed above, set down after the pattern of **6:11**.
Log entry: **9:58**
